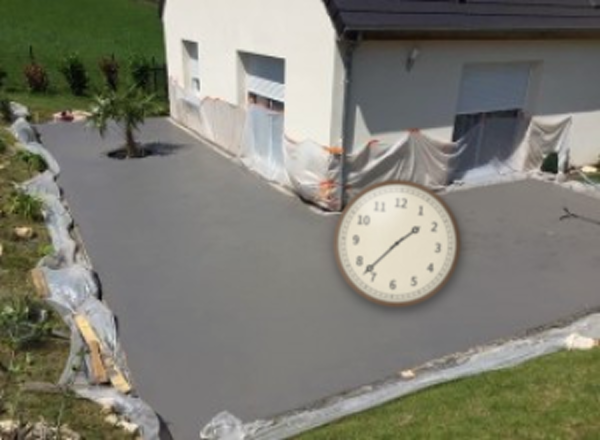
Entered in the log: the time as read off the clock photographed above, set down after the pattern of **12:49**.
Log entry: **1:37**
